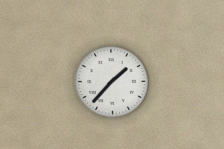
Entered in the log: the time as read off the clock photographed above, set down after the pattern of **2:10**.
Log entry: **1:37**
